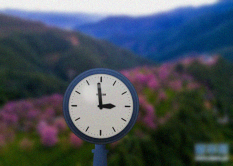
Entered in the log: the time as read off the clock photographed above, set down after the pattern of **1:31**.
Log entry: **2:59**
